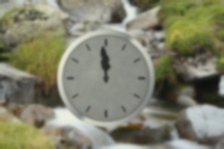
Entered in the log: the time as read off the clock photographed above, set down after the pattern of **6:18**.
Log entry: **11:59**
